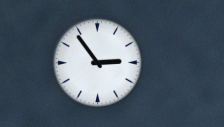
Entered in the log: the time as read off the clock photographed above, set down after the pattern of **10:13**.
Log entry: **2:54**
